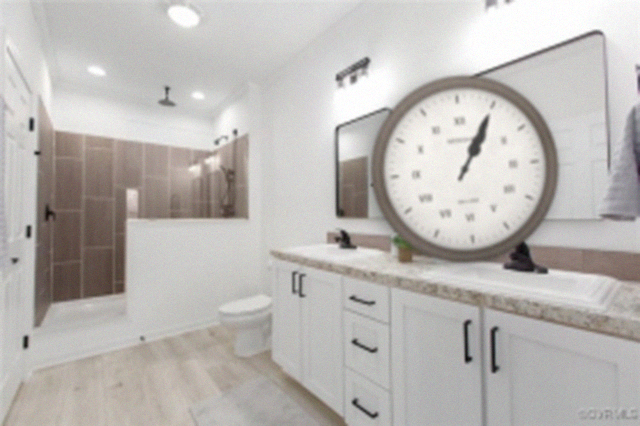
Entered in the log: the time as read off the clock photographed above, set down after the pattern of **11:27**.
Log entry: **1:05**
